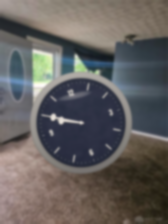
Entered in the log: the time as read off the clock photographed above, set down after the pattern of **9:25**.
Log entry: **9:50**
